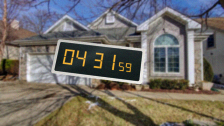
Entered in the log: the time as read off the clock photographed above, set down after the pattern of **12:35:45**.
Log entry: **4:31:59**
